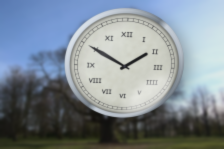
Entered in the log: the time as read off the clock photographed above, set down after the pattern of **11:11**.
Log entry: **1:50**
